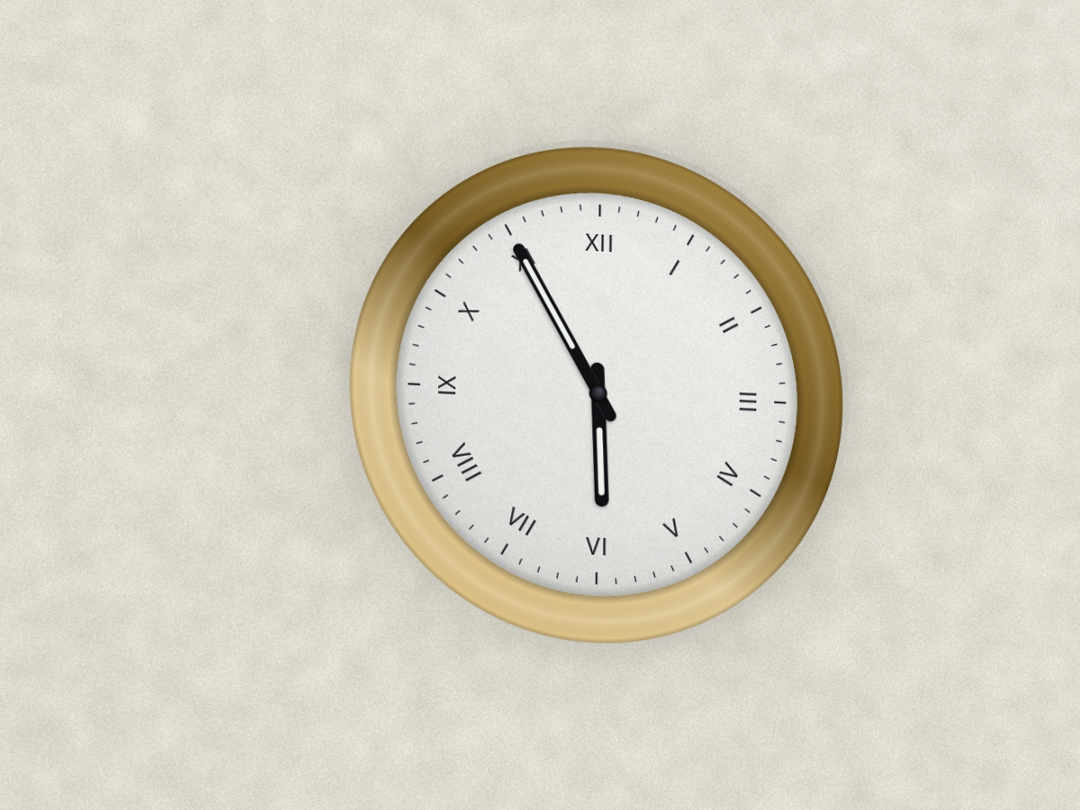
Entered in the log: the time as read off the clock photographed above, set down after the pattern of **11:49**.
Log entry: **5:55**
